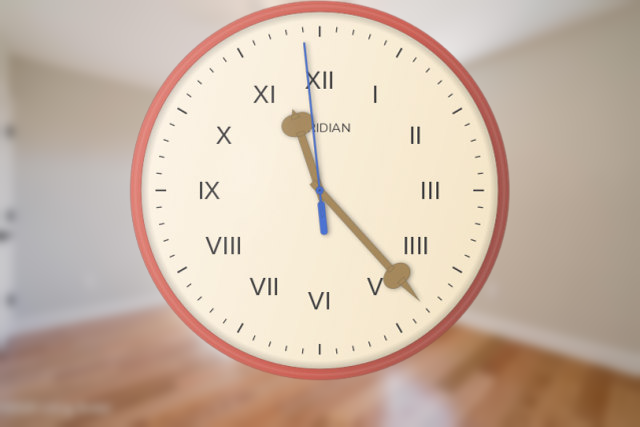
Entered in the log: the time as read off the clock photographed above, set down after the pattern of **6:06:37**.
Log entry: **11:22:59**
